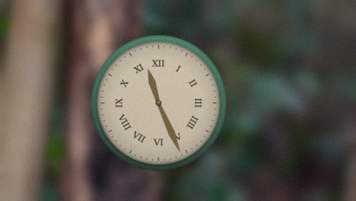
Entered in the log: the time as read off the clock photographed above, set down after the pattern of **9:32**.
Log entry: **11:26**
